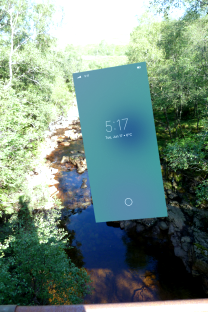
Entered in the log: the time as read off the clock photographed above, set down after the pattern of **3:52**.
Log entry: **5:17**
